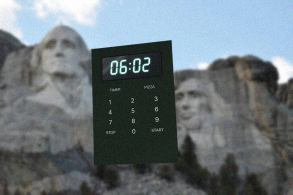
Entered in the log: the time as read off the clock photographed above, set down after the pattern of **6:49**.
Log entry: **6:02**
